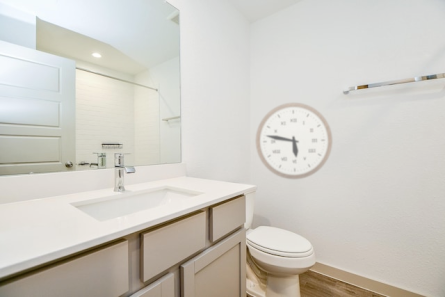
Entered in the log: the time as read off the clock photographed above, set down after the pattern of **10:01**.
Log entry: **5:47**
